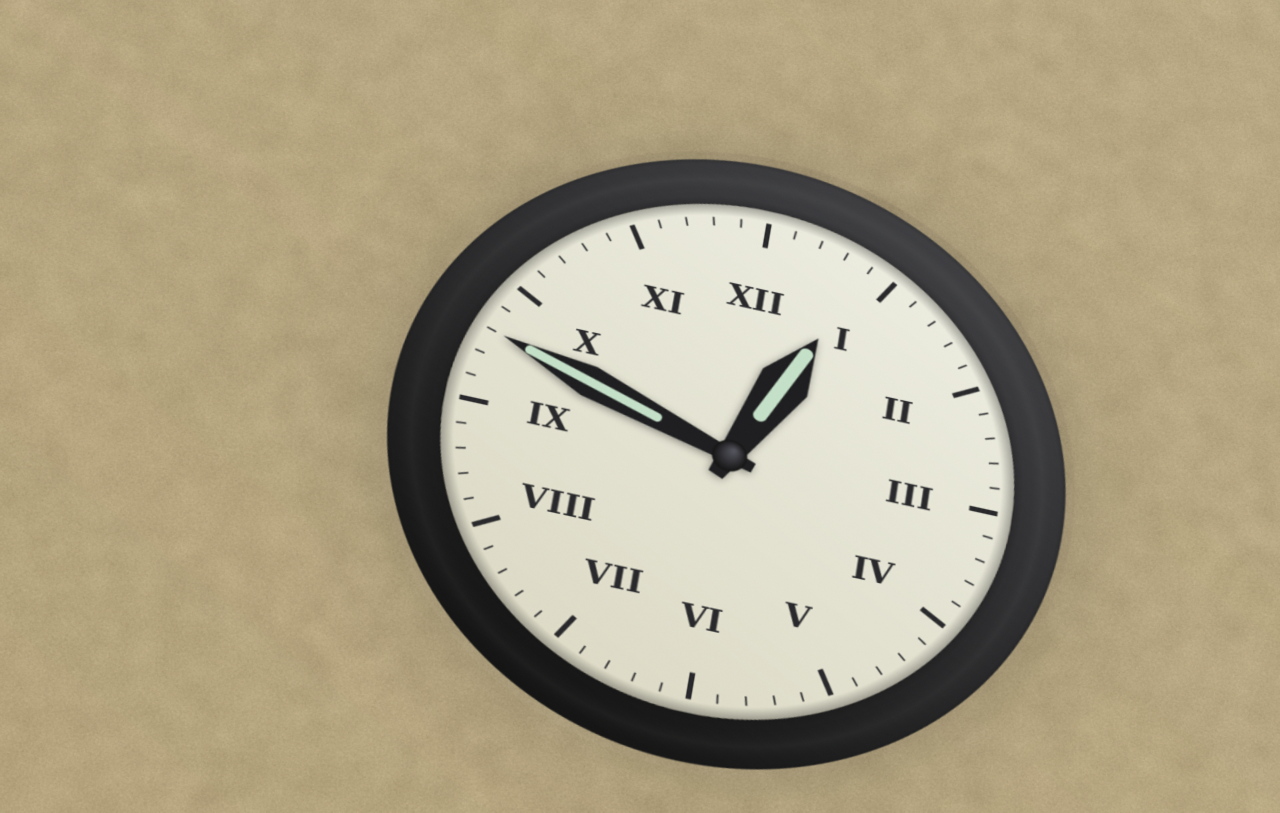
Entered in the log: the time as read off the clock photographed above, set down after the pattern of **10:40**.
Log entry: **12:48**
